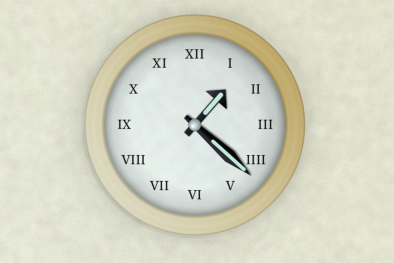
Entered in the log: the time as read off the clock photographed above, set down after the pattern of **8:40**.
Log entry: **1:22**
